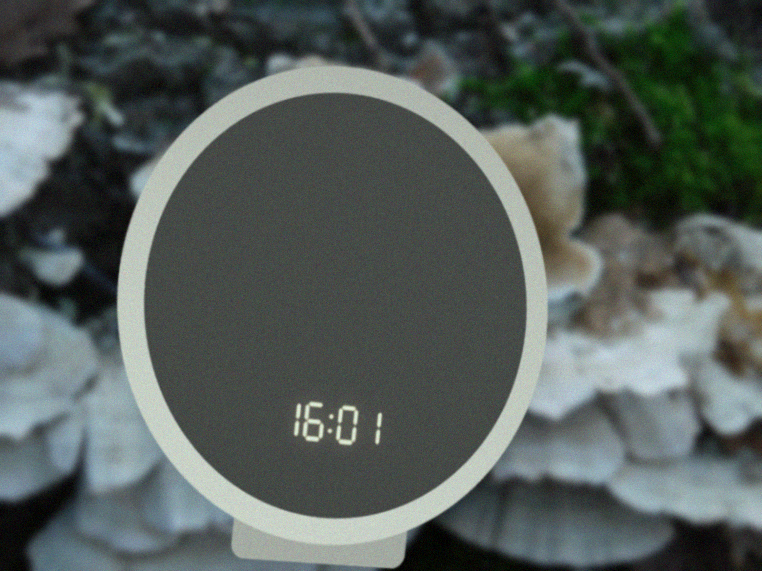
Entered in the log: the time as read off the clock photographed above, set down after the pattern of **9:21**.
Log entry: **16:01**
